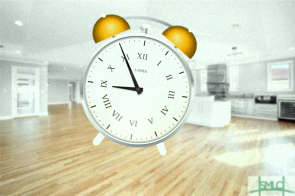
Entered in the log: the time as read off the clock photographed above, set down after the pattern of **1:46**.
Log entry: **8:55**
